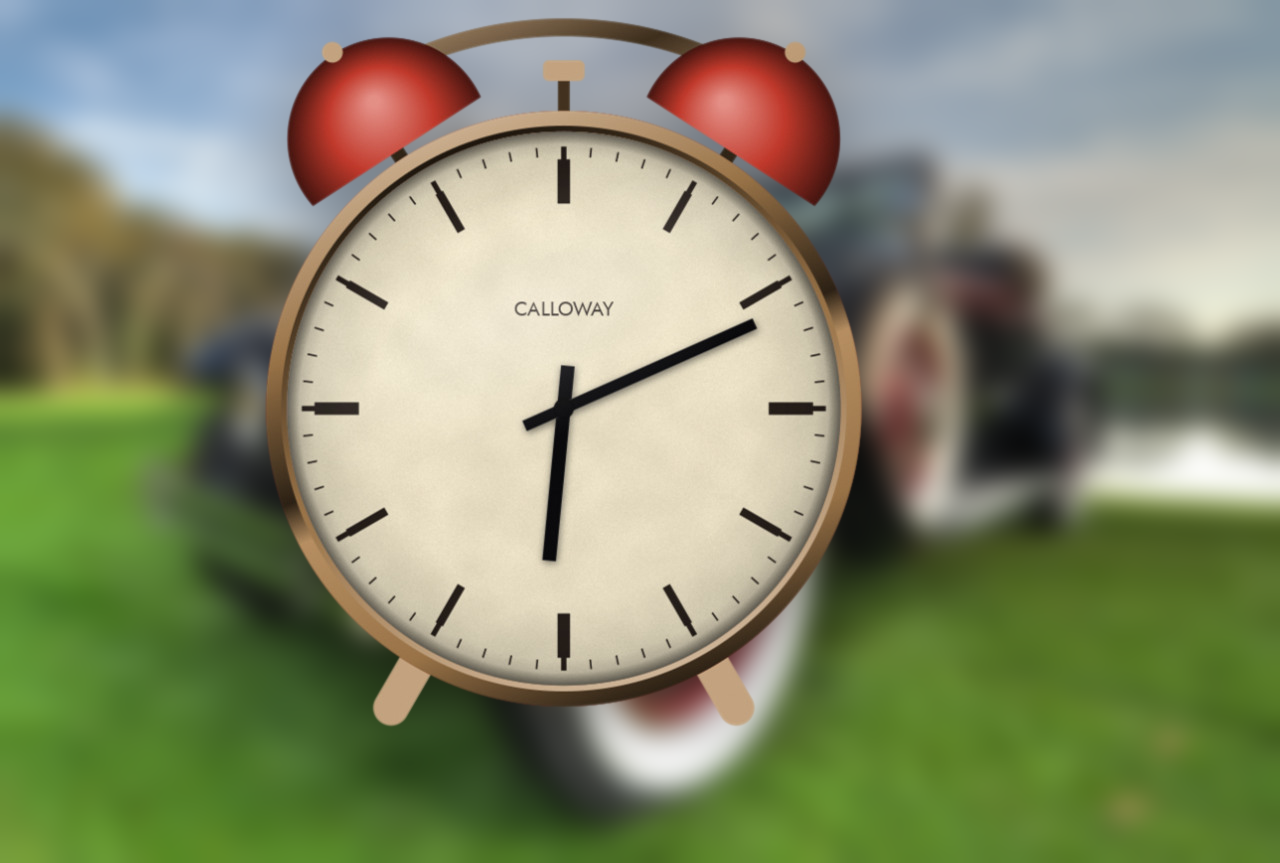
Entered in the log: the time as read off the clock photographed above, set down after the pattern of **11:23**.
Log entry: **6:11**
